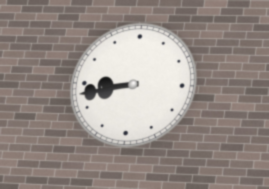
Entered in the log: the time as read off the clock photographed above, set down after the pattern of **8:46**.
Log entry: **8:43**
